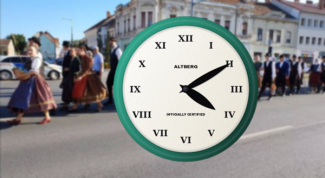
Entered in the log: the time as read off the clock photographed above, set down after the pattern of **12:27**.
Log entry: **4:10**
